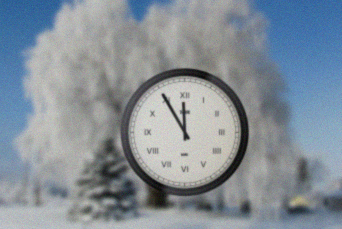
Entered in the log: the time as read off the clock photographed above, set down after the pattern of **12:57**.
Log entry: **11:55**
